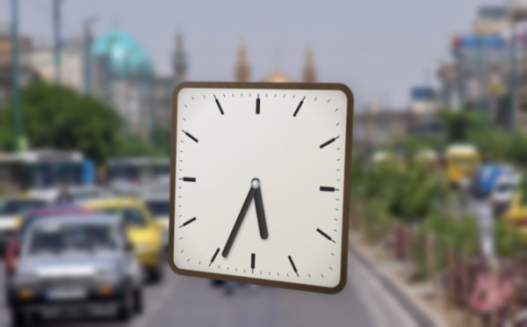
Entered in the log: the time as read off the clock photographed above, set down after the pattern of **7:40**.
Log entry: **5:34**
